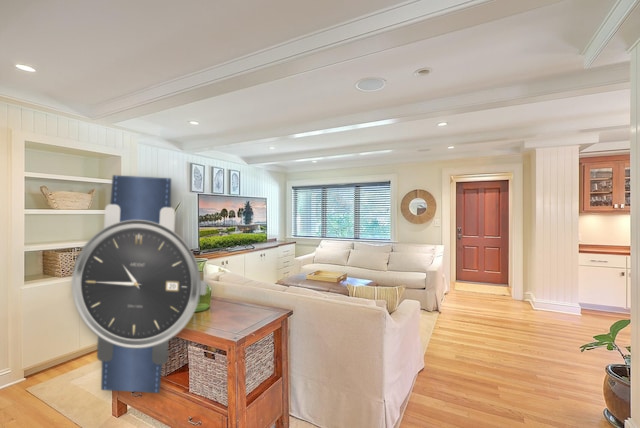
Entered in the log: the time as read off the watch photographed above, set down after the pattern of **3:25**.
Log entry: **10:45**
